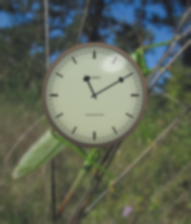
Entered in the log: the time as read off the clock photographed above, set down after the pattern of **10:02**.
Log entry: **11:10**
